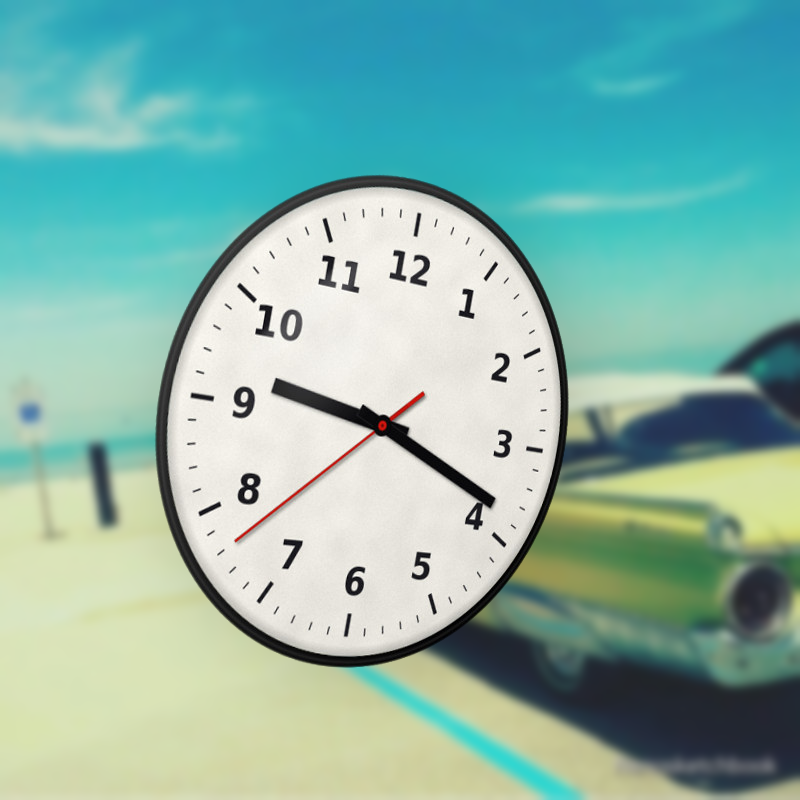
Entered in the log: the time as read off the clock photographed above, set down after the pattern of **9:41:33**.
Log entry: **9:18:38**
